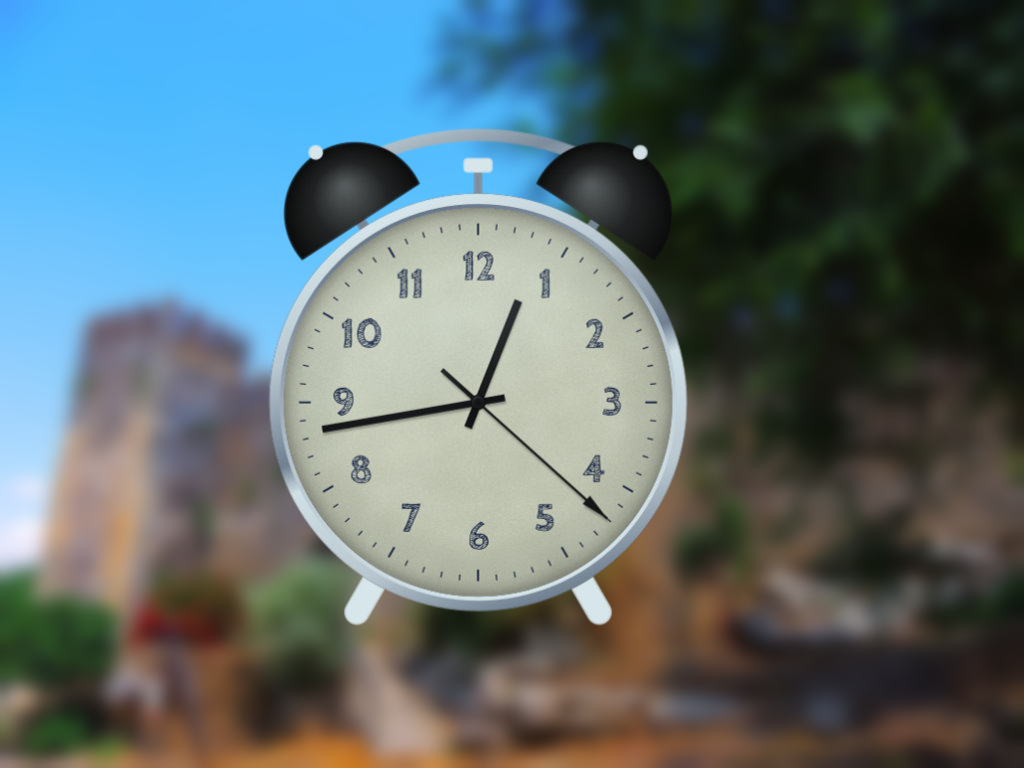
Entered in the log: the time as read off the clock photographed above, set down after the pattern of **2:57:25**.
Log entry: **12:43:22**
